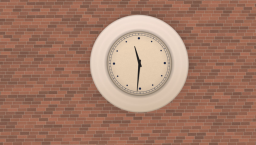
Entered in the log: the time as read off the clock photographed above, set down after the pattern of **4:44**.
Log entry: **11:31**
